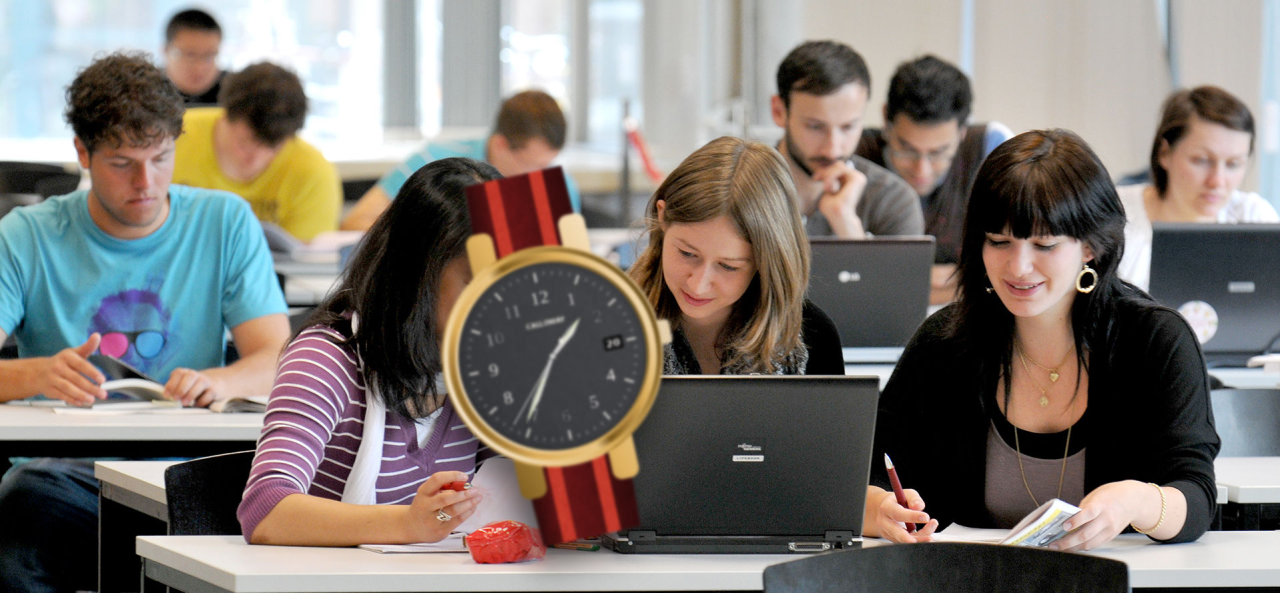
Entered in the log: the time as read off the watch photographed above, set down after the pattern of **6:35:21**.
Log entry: **1:35:37**
